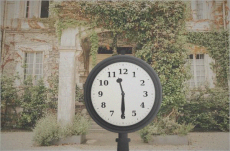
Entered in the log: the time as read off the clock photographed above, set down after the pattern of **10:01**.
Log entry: **11:30**
